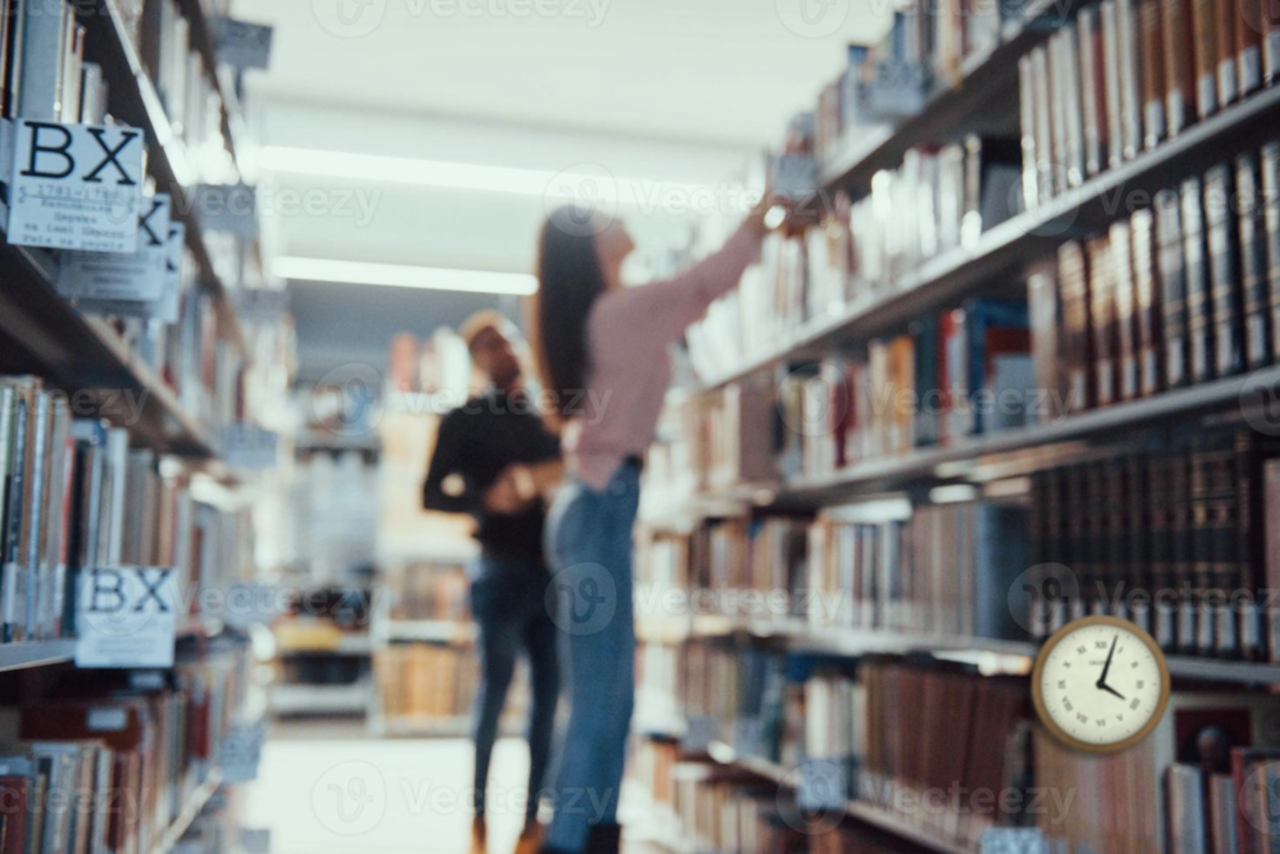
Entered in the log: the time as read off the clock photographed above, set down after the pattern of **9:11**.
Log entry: **4:03**
